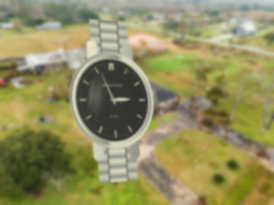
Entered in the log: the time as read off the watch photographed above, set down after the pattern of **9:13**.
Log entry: **2:56**
